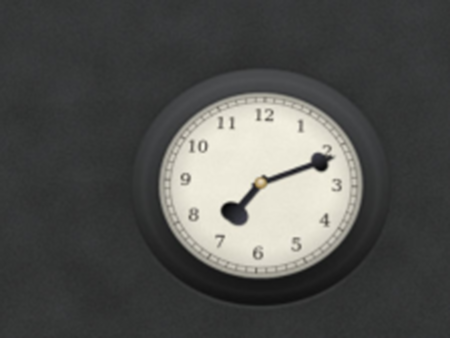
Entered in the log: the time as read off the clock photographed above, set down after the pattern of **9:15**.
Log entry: **7:11**
